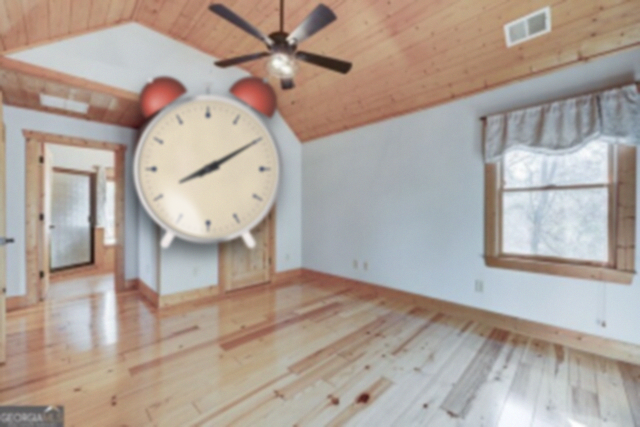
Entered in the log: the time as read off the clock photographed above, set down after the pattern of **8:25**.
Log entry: **8:10**
